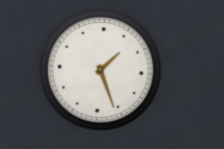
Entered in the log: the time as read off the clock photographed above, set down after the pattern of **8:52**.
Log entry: **1:26**
